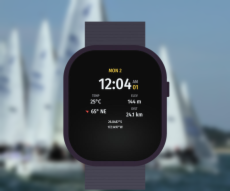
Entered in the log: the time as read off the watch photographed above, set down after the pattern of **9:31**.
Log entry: **12:04**
